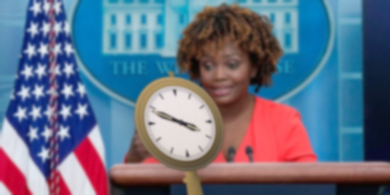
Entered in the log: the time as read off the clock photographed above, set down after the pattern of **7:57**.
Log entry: **3:49**
